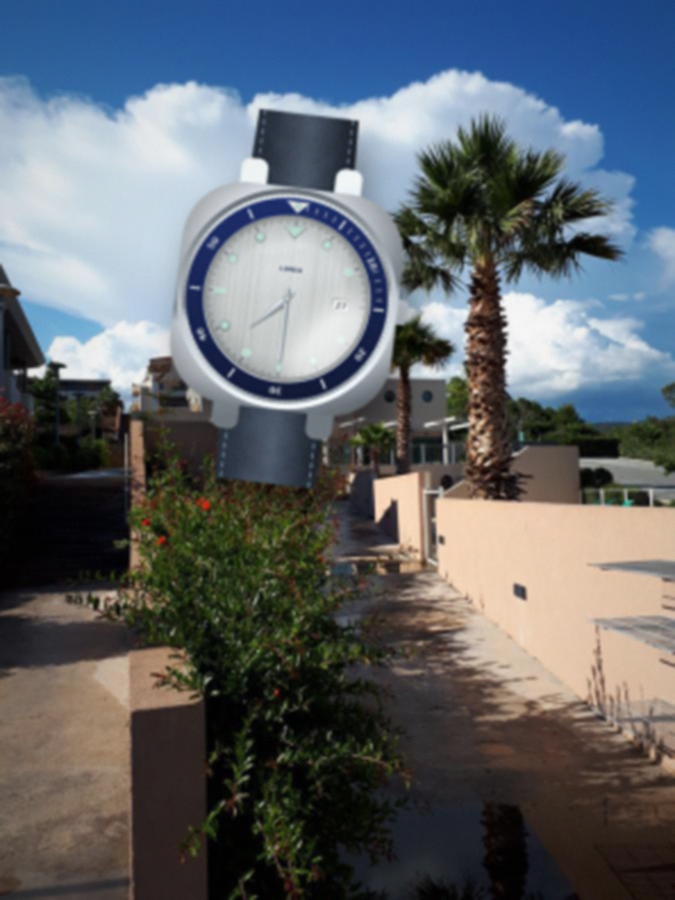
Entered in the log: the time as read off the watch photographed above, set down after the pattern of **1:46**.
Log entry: **7:30**
